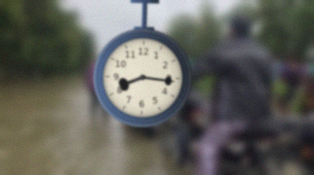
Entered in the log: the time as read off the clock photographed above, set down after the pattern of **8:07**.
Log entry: **8:16**
